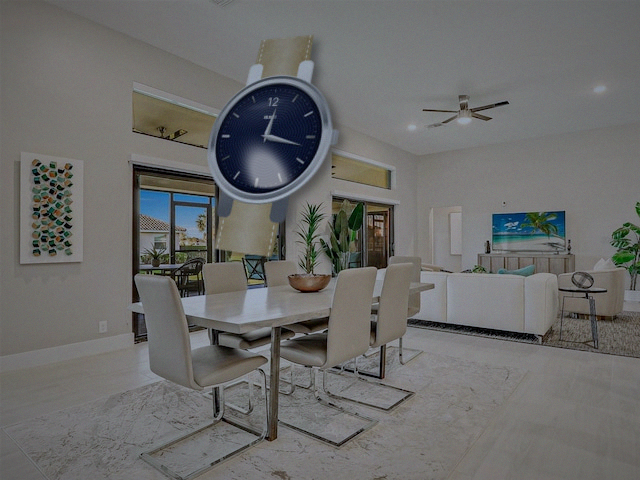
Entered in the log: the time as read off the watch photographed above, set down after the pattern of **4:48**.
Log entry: **12:17**
